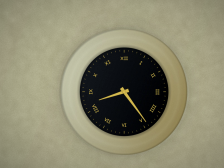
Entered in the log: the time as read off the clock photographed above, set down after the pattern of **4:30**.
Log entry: **8:24**
